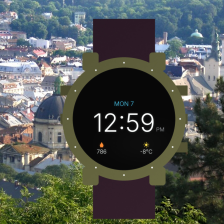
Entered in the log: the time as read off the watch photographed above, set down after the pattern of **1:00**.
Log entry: **12:59**
